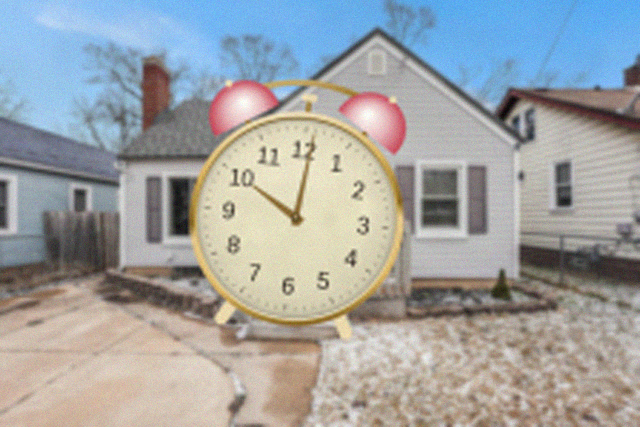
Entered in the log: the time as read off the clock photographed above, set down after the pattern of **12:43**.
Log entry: **10:01**
